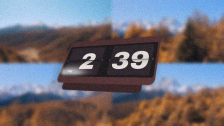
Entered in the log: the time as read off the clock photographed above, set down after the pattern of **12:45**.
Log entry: **2:39**
